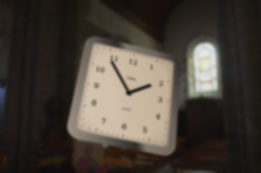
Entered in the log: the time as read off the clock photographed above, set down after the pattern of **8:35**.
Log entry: **1:54**
